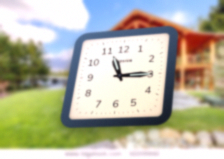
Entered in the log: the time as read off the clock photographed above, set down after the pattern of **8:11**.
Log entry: **11:15**
